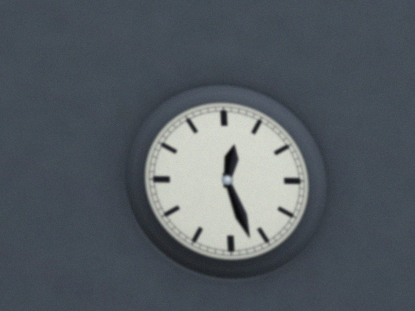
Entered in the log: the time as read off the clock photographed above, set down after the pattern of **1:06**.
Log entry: **12:27**
